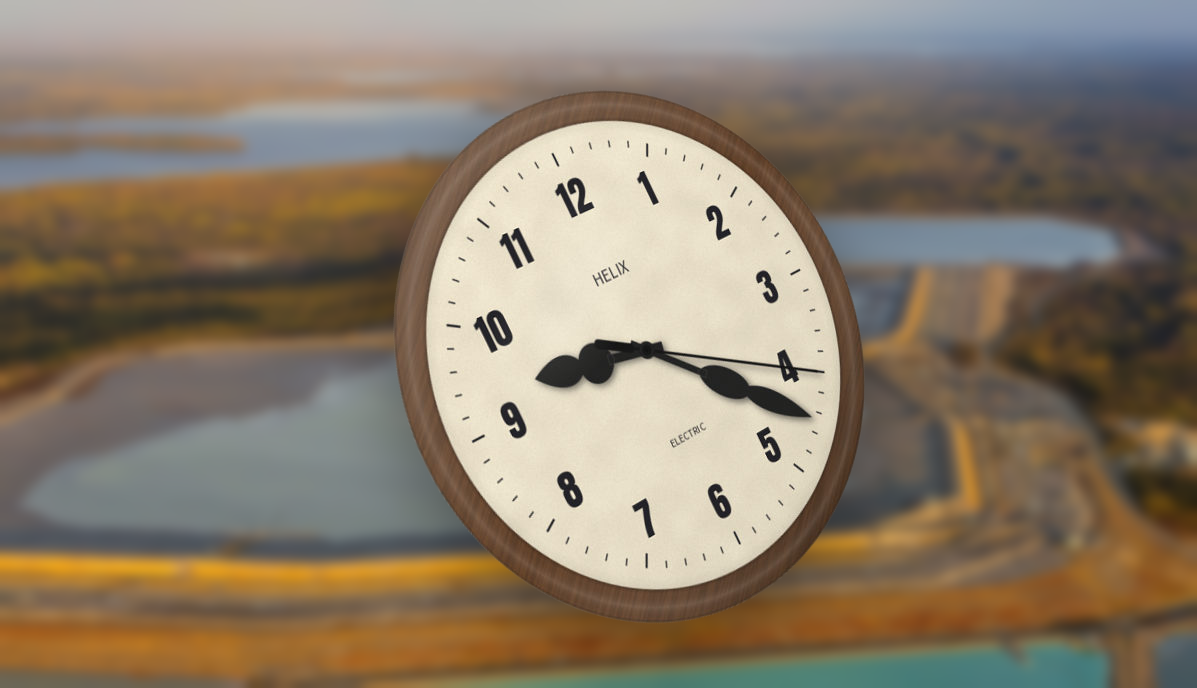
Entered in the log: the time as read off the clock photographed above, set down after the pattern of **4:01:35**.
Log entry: **9:22:20**
